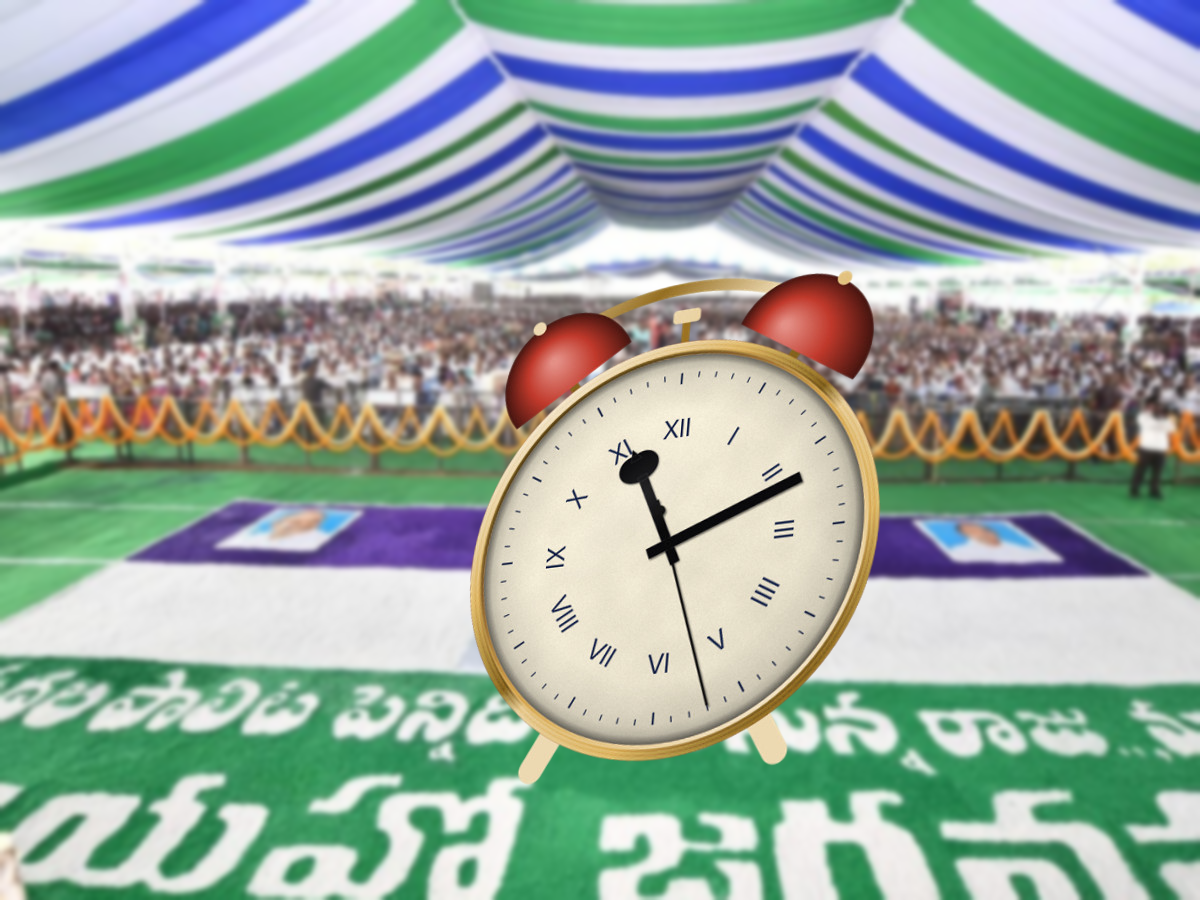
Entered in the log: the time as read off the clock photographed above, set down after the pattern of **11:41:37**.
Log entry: **11:11:27**
